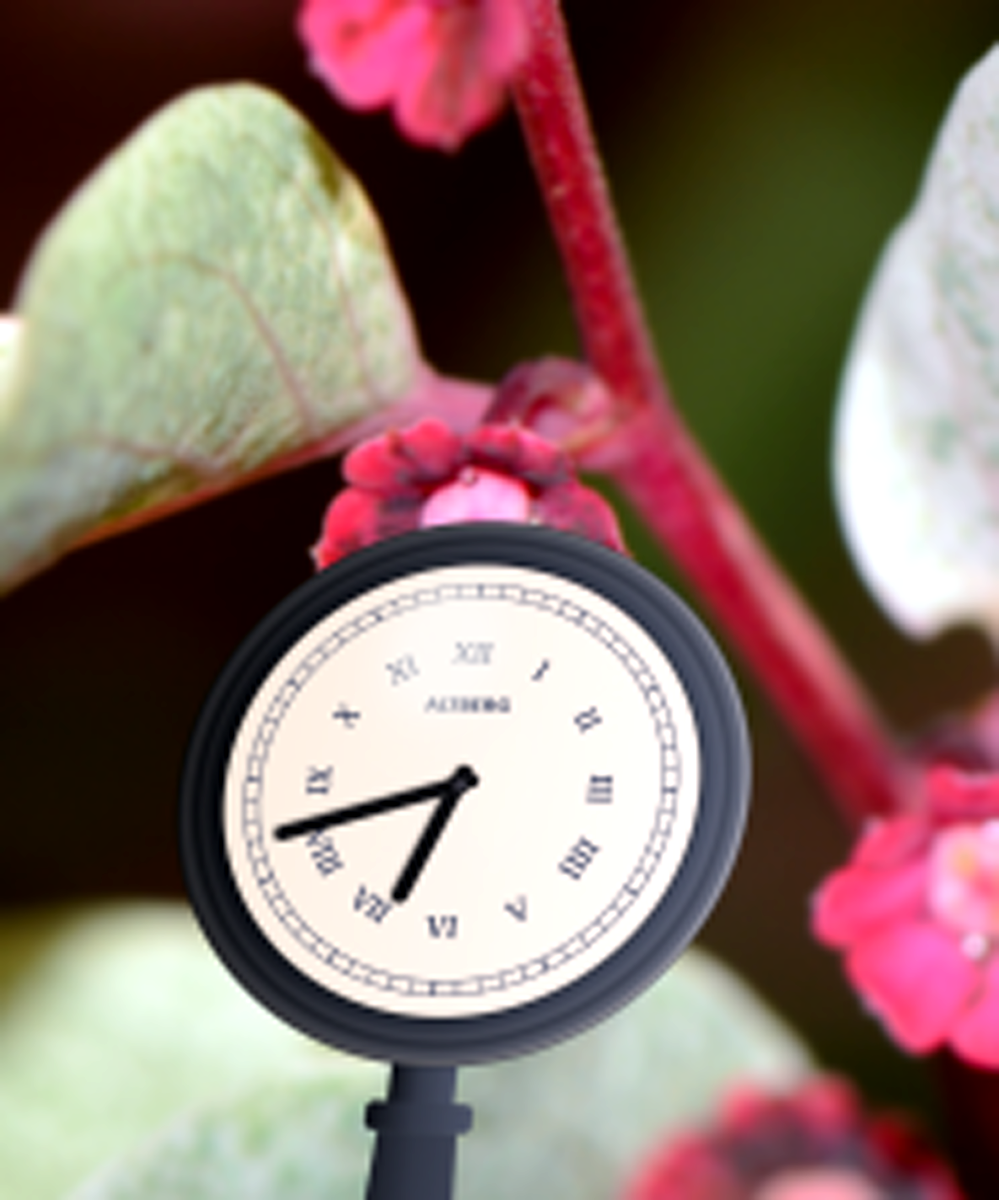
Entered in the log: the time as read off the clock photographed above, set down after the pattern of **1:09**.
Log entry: **6:42**
